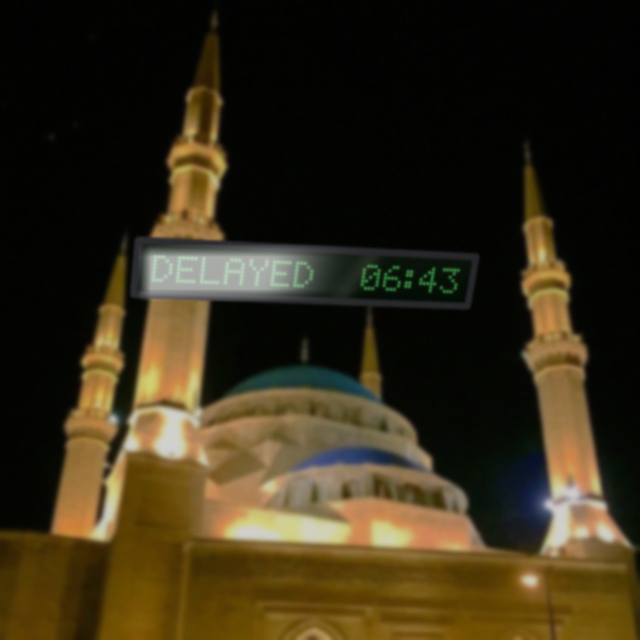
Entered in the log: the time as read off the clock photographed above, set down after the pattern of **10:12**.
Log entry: **6:43**
